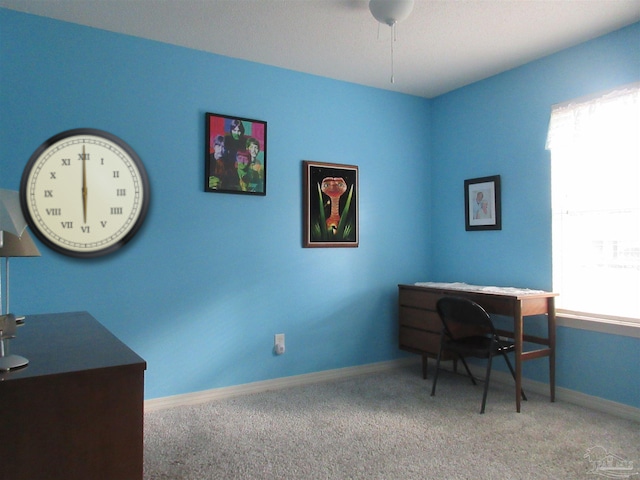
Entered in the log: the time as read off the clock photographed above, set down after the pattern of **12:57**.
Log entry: **6:00**
